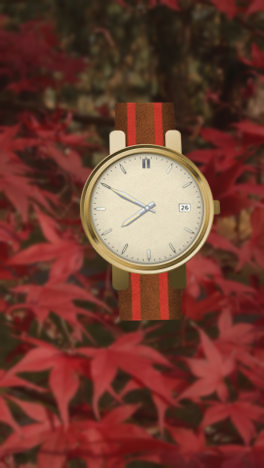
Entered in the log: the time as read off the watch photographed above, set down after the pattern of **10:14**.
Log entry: **7:50**
